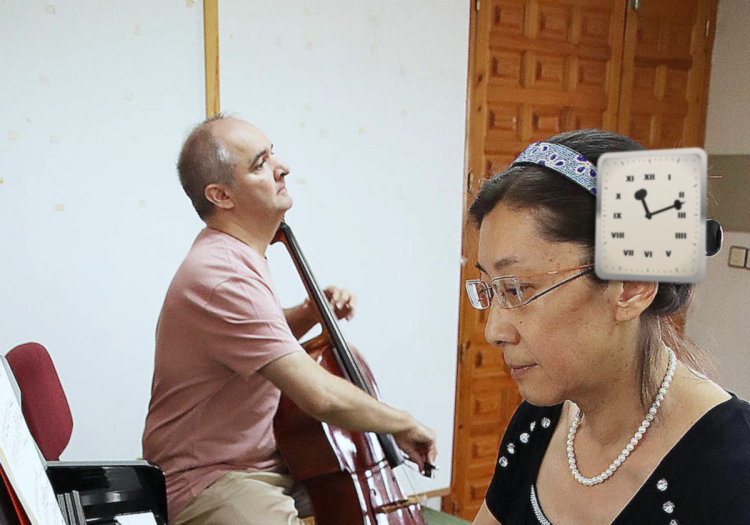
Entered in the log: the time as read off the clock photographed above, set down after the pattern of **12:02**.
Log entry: **11:12**
